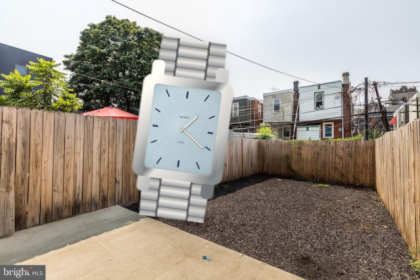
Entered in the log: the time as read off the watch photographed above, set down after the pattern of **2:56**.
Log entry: **1:21**
